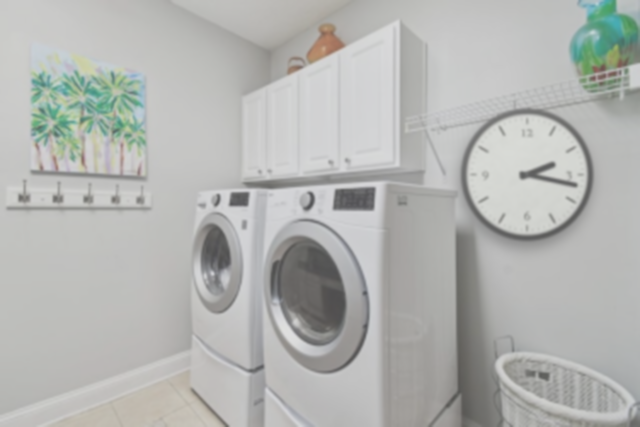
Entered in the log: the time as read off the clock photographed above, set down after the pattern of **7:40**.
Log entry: **2:17**
